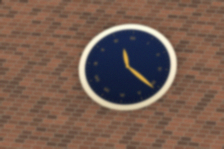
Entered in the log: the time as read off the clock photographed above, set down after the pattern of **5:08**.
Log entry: **11:21**
